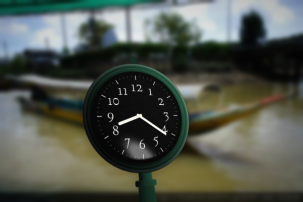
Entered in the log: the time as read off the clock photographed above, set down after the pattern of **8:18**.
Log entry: **8:21**
